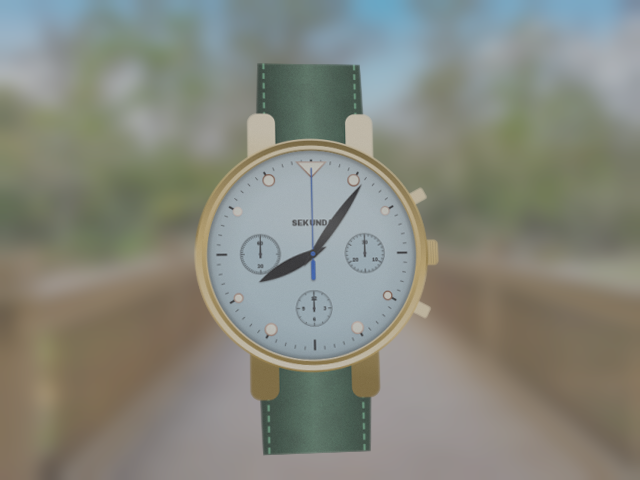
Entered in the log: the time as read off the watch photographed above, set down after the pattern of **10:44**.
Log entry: **8:06**
